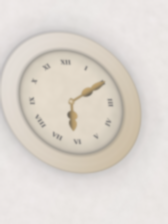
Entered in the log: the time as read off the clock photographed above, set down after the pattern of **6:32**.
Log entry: **6:10**
